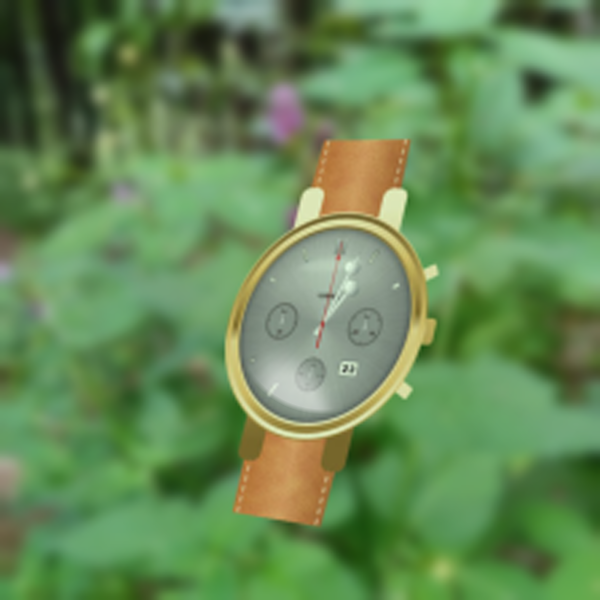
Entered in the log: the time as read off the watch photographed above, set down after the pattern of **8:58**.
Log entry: **1:03**
